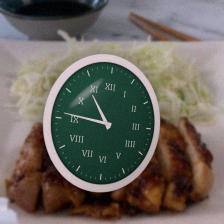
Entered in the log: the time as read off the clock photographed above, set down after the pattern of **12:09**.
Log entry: **10:46**
